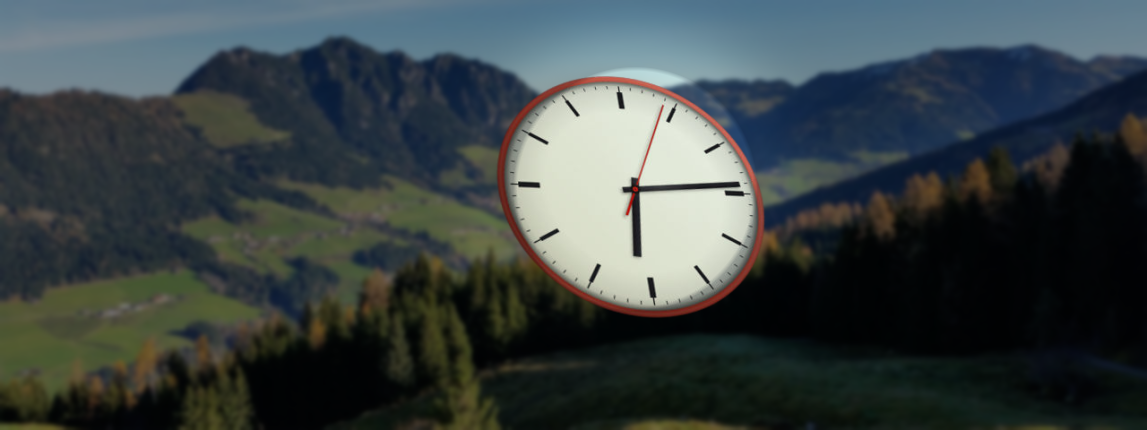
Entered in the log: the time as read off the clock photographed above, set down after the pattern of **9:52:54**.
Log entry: **6:14:04**
